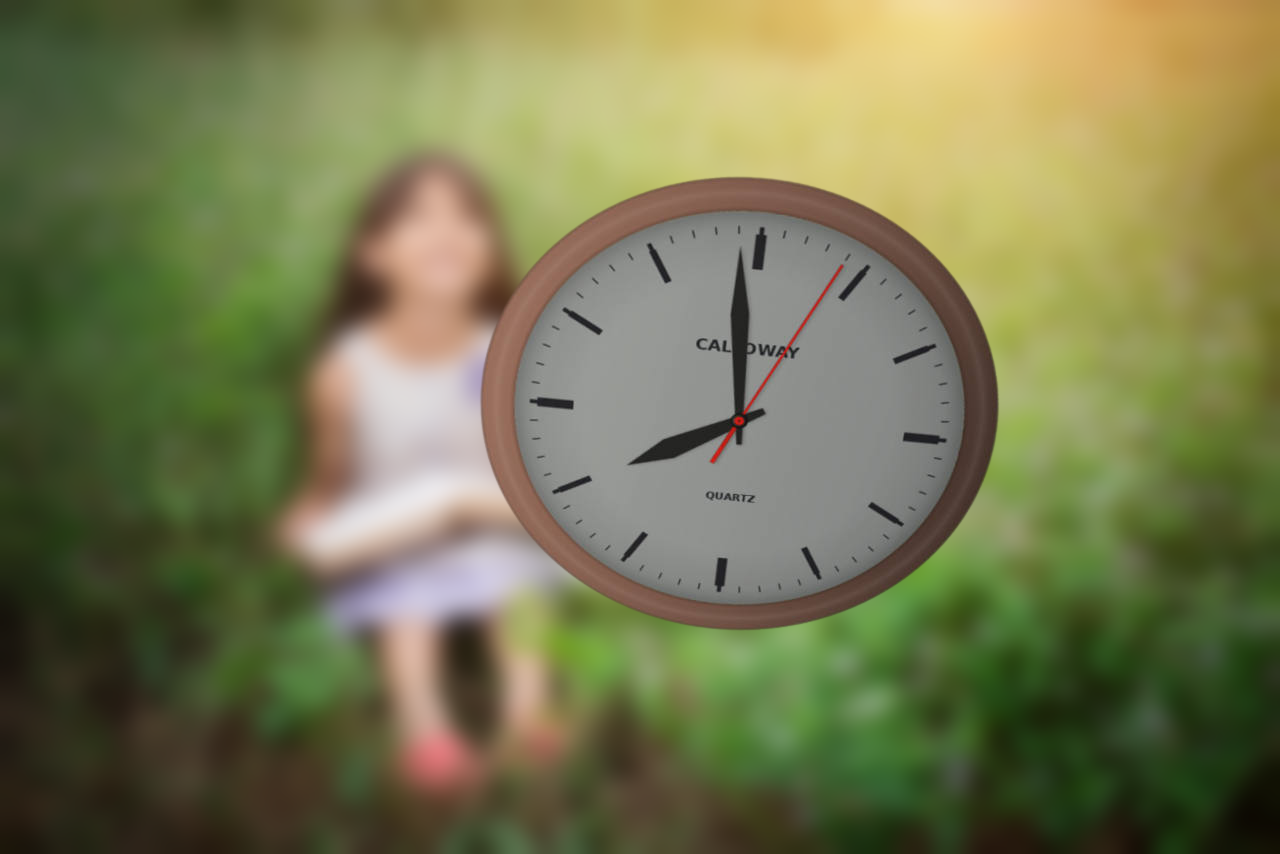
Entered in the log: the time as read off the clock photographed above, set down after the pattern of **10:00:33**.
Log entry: **7:59:04**
